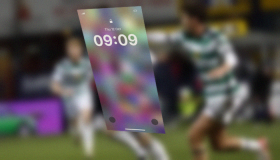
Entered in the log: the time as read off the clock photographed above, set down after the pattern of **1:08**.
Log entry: **9:09**
